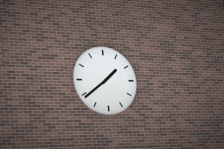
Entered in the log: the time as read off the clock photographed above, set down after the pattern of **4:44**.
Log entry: **1:39**
